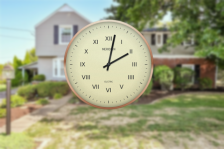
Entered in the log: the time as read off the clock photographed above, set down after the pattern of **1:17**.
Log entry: **2:02**
